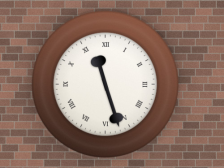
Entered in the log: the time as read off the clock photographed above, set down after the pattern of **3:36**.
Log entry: **11:27**
